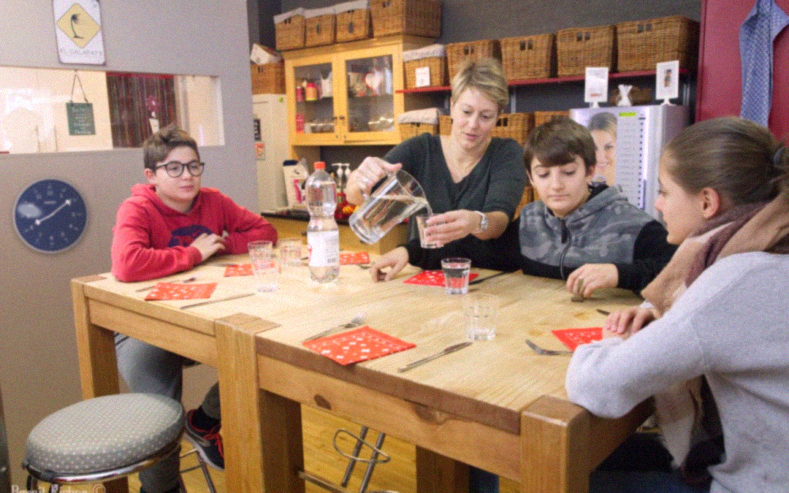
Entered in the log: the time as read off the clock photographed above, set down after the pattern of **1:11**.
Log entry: **8:09**
